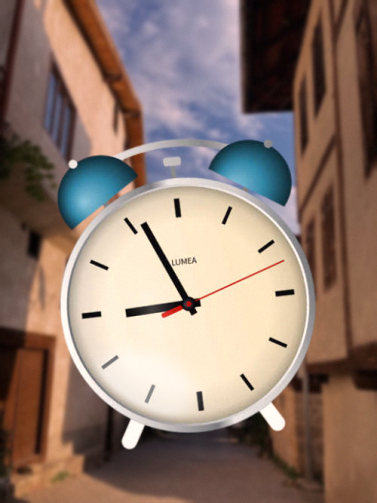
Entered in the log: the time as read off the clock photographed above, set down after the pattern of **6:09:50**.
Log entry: **8:56:12**
